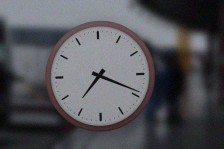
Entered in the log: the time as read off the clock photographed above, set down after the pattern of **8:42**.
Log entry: **7:19**
